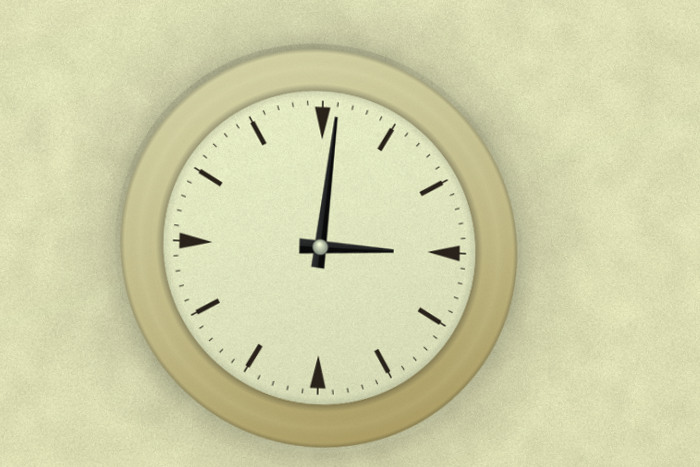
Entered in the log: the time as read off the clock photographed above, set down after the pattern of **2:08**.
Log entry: **3:01**
